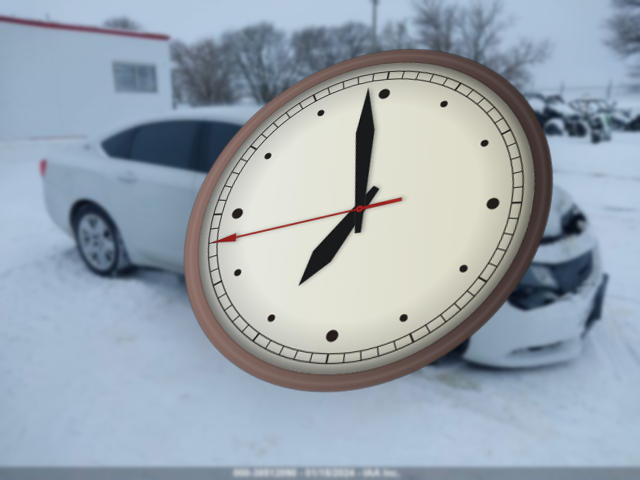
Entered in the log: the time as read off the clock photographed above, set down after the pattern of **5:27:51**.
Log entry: **6:58:43**
